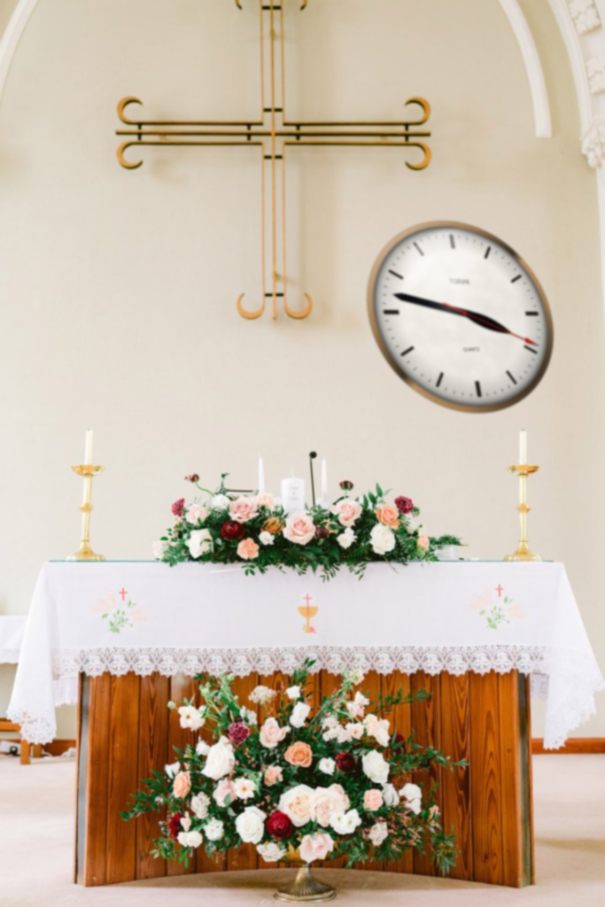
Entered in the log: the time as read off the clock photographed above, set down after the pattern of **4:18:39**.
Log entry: **3:47:19**
